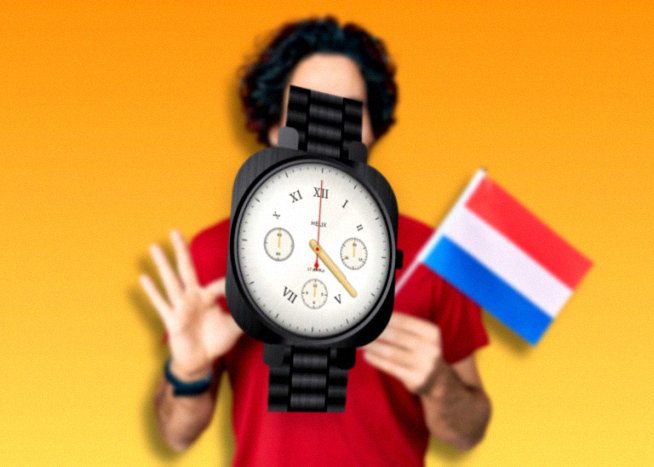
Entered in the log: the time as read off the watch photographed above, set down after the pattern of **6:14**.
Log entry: **4:22**
